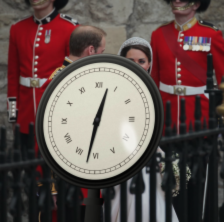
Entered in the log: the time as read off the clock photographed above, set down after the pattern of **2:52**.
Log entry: **12:32**
